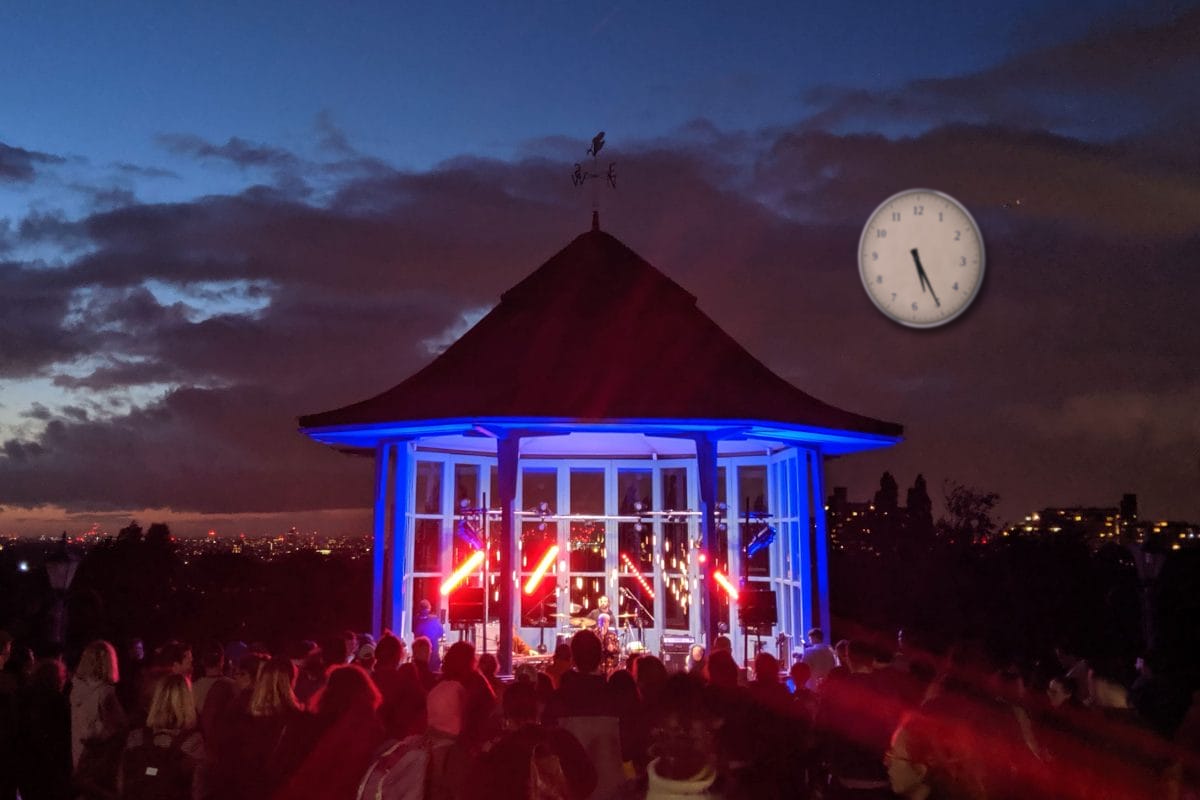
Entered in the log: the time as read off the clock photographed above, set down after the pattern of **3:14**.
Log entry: **5:25**
